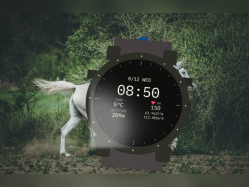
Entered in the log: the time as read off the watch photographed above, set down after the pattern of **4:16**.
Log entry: **8:50**
